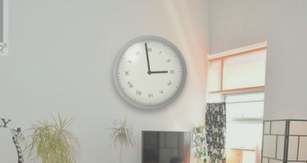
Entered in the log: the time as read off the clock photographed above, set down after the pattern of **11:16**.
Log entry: **2:59**
